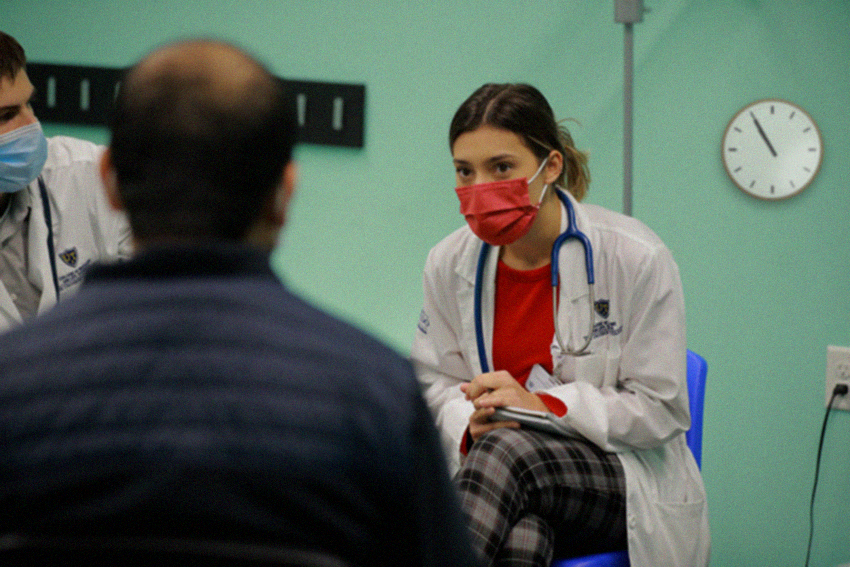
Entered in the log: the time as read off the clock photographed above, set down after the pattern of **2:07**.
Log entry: **10:55**
